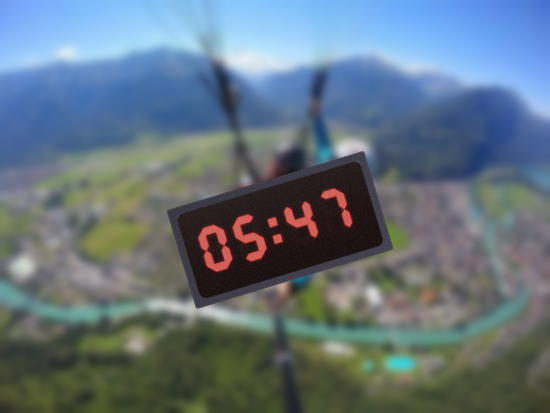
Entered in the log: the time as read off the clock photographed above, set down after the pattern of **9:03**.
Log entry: **5:47**
